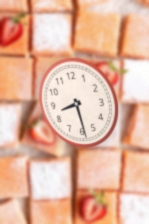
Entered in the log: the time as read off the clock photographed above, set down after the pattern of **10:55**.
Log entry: **8:29**
